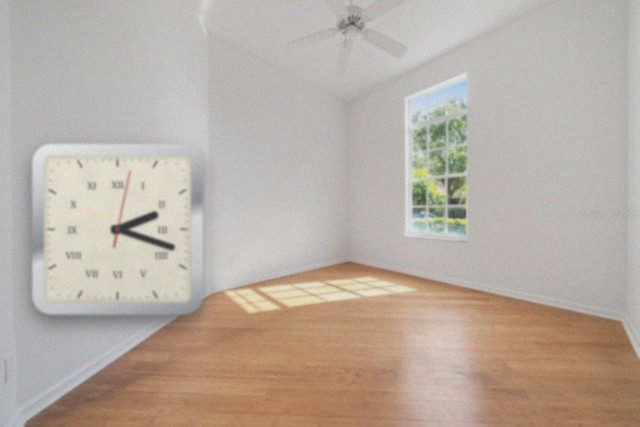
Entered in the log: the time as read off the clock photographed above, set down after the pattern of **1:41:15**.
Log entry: **2:18:02**
